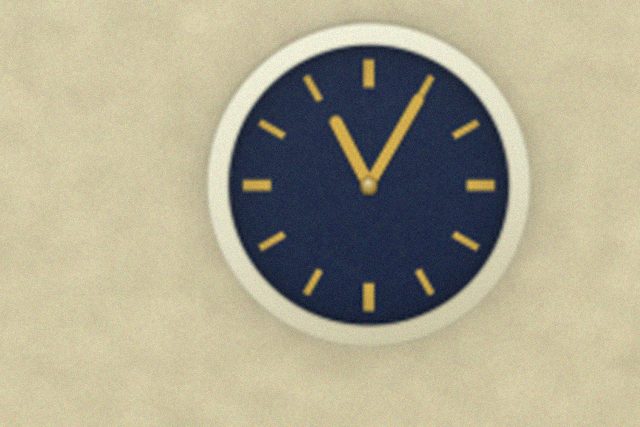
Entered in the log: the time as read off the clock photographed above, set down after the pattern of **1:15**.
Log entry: **11:05**
